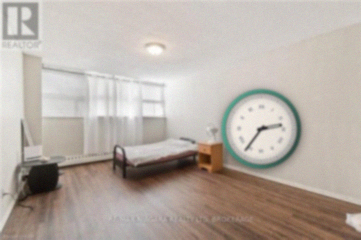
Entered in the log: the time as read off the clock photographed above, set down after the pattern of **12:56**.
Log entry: **2:36**
